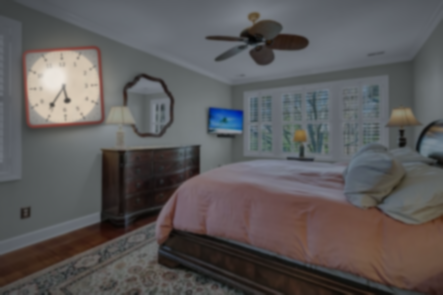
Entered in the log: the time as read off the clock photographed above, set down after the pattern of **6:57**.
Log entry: **5:36**
